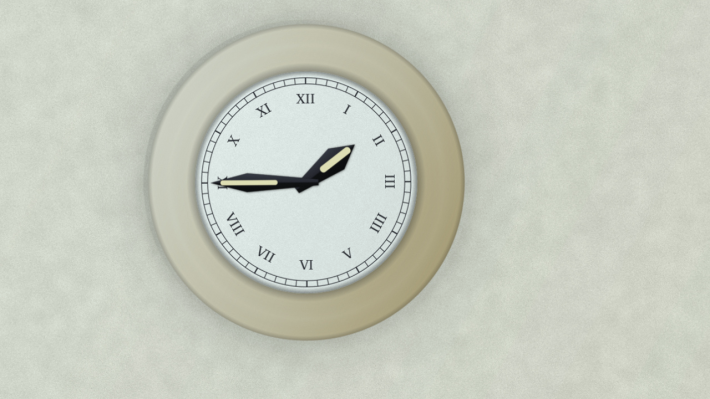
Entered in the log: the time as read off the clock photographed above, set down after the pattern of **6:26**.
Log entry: **1:45**
